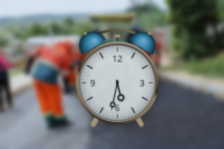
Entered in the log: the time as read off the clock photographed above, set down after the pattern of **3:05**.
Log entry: **5:32**
